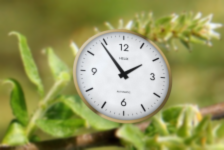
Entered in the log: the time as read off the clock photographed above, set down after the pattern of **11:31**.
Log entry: **1:54**
